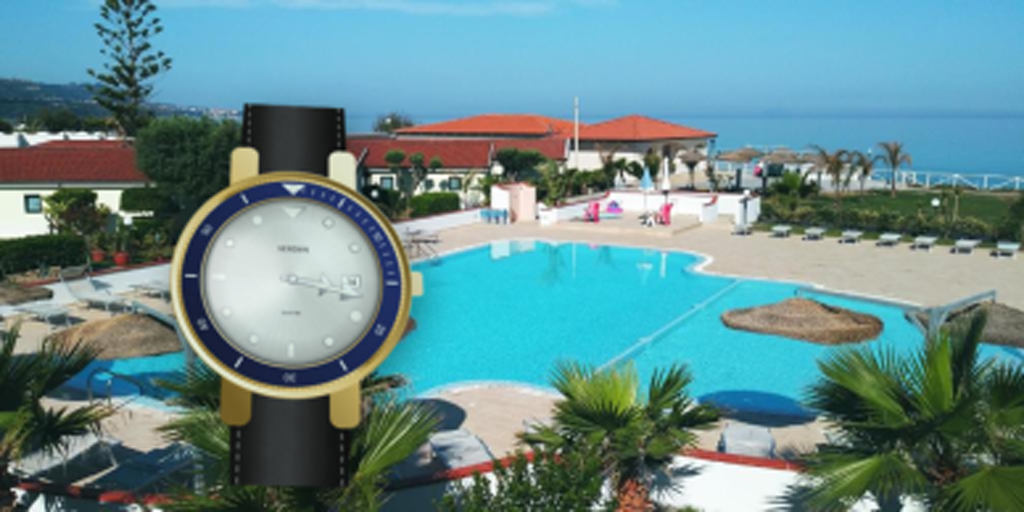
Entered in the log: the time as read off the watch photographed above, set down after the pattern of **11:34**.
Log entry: **3:17**
